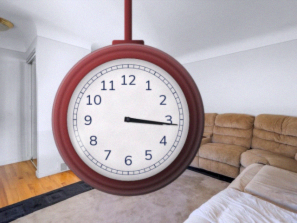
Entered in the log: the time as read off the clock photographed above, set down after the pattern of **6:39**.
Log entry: **3:16**
